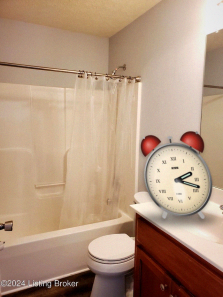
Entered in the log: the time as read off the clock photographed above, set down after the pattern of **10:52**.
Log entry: **2:18**
